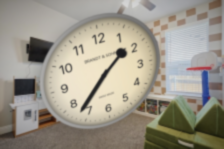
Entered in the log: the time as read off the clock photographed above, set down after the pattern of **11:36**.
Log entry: **1:37**
